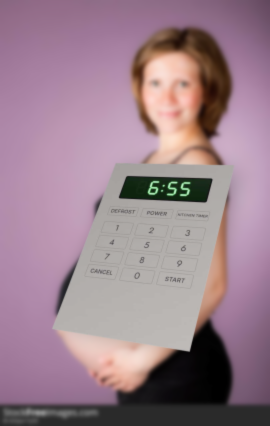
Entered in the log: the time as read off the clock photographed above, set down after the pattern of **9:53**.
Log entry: **6:55**
